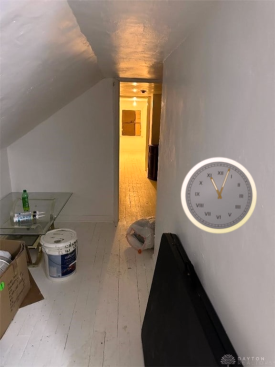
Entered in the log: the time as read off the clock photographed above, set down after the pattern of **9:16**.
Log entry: **11:03**
